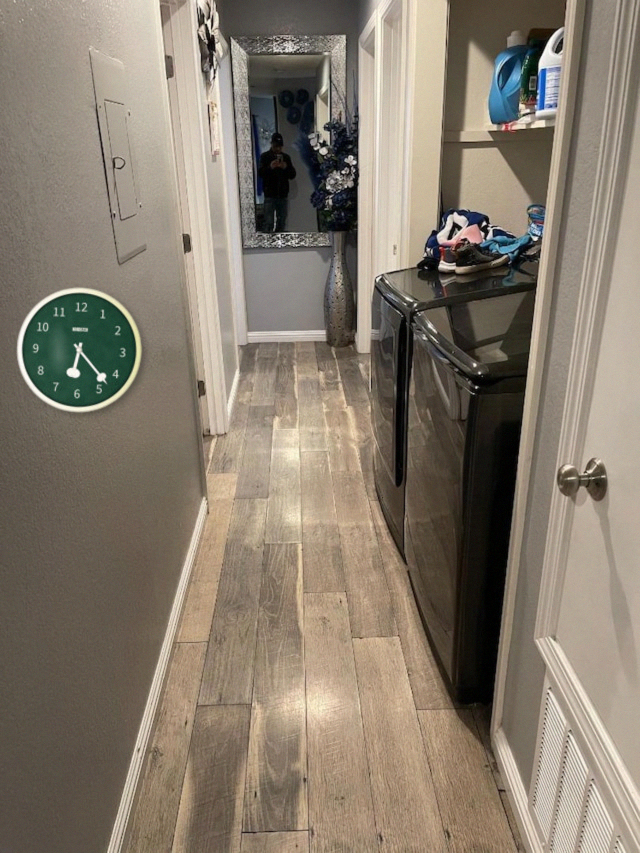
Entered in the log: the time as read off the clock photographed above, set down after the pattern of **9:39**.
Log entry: **6:23**
